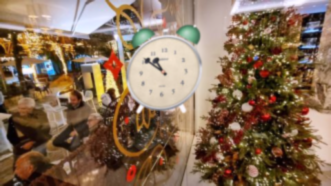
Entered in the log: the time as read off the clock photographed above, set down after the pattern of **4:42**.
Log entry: **10:51**
